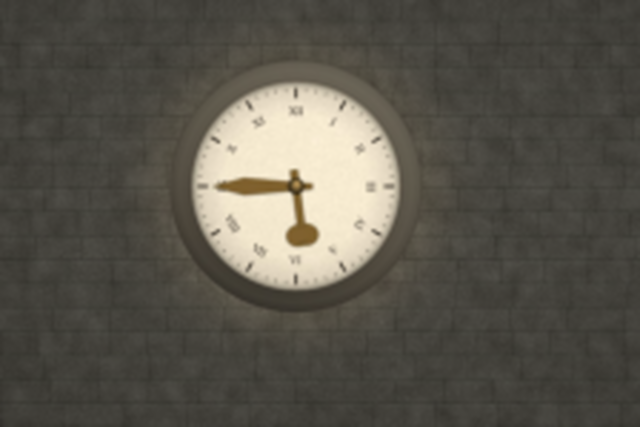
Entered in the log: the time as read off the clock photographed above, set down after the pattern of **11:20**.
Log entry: **5:45**
